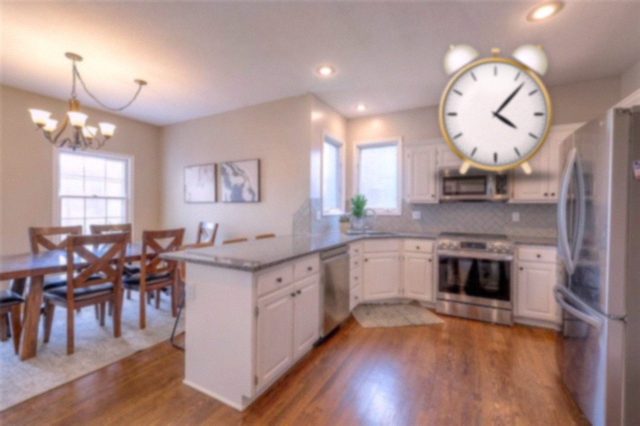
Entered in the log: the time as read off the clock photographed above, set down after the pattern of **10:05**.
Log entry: **4:07**
